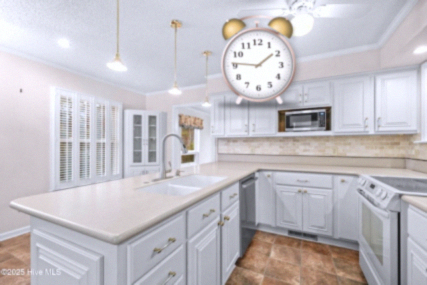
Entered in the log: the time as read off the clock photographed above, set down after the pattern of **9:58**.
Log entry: **1:46**
